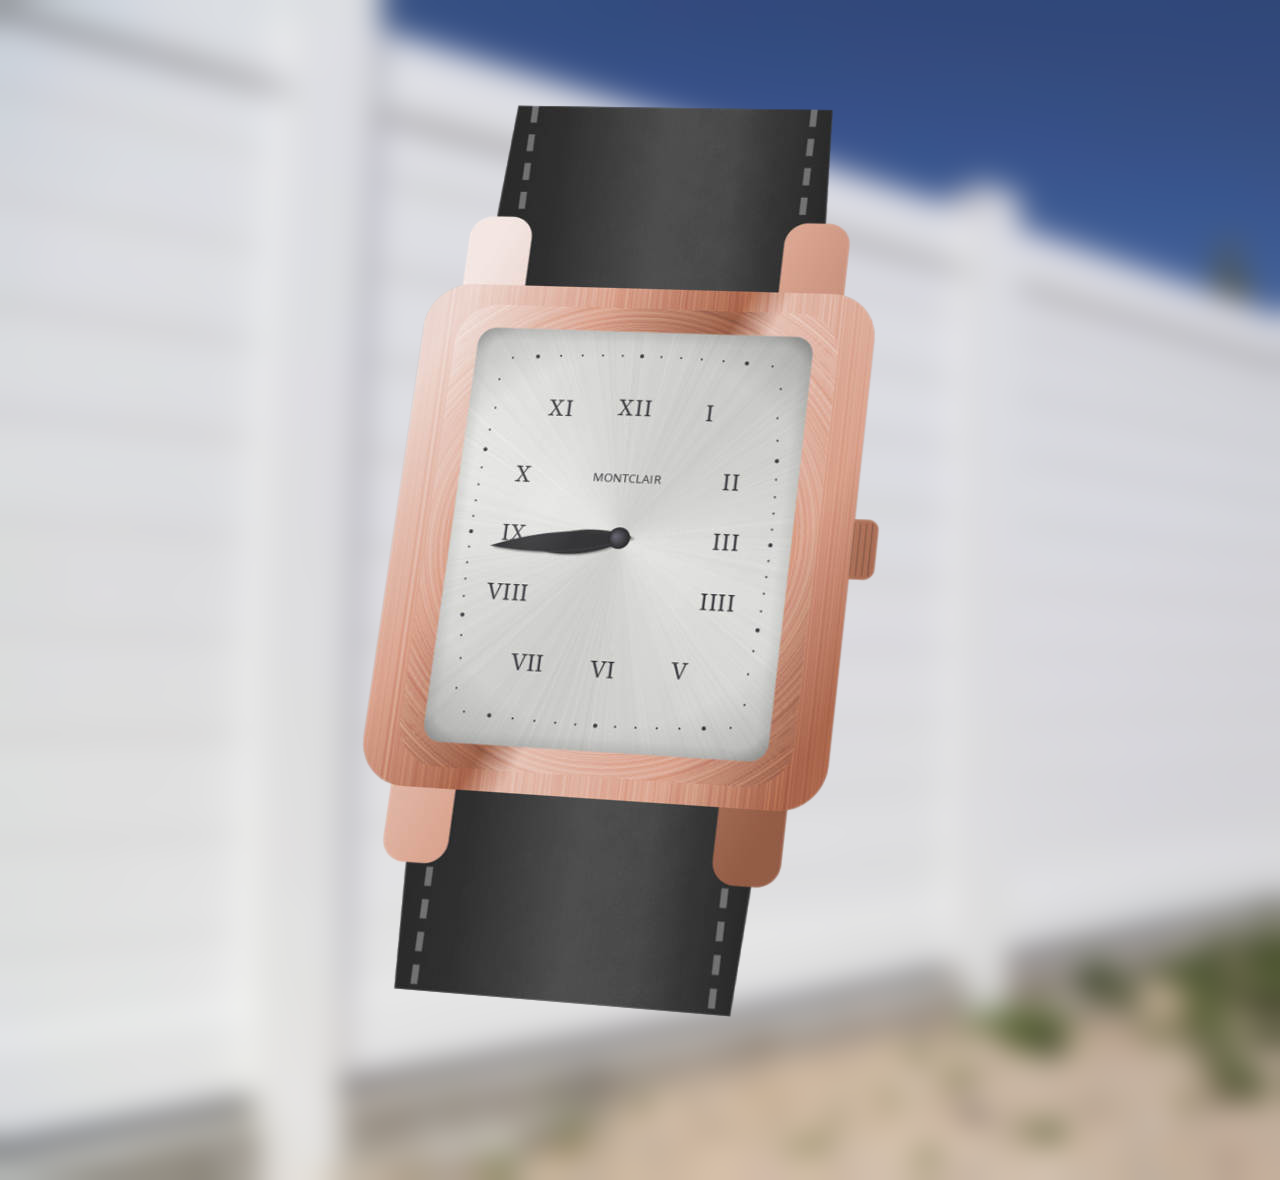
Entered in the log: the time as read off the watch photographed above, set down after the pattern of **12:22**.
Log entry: **8:44**
